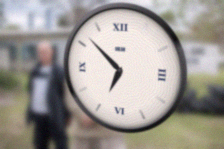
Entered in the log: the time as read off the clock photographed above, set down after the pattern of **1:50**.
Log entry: **6:52**
